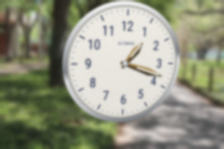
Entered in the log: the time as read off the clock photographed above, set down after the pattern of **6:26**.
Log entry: **1:18**
